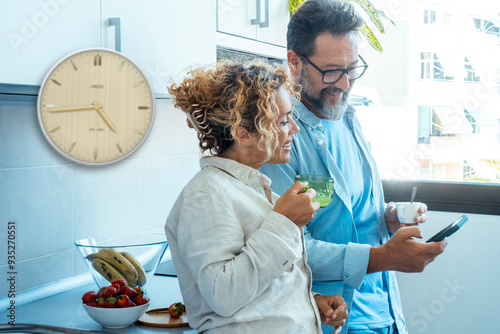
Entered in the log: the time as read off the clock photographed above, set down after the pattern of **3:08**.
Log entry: **4:44**
